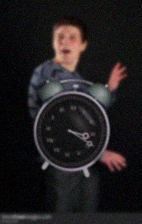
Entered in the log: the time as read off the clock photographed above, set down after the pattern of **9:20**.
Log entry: **3:19**
